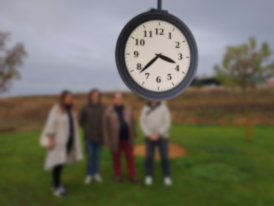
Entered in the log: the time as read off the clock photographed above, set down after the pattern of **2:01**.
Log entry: **3:38**
